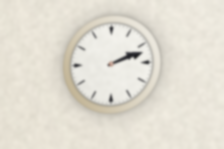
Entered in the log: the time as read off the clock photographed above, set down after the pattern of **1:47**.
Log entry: **2:12**
